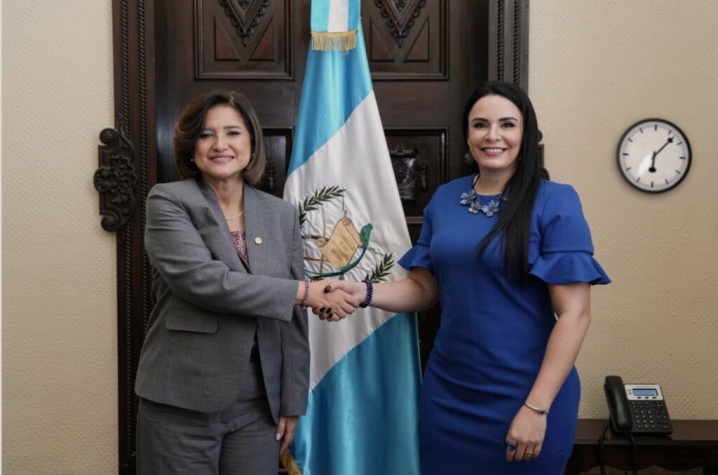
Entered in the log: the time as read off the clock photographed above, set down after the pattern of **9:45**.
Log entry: **6:07**
